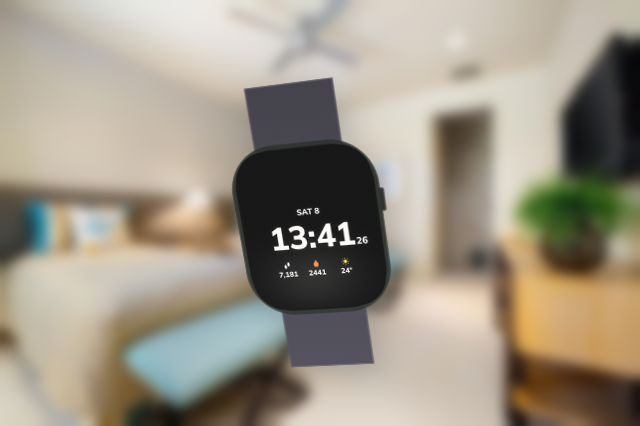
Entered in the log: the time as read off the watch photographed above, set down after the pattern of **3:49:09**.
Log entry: **13:41:26**
